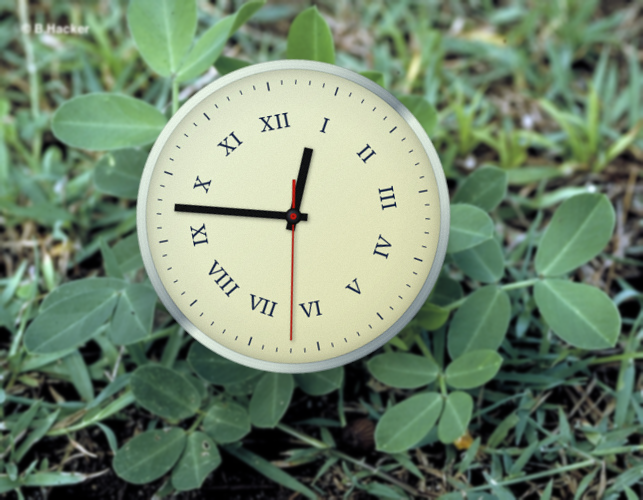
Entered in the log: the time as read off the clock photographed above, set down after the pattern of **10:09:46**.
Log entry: **12:47:32**
